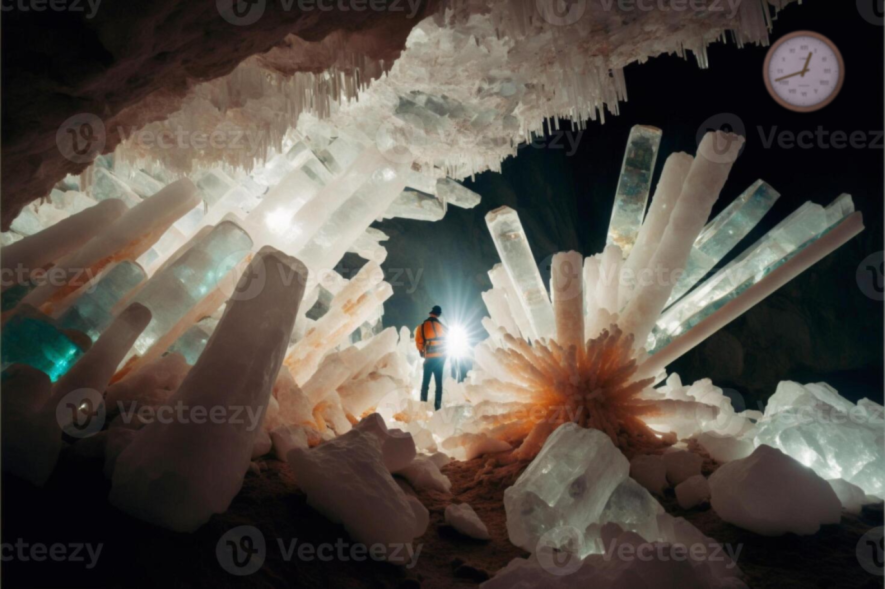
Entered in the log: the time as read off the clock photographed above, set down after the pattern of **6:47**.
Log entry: **12:42**
